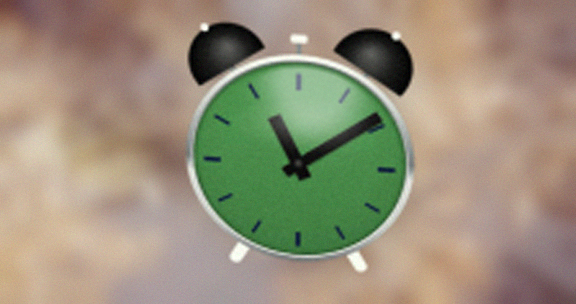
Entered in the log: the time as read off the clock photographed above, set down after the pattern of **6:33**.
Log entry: **11:09**
